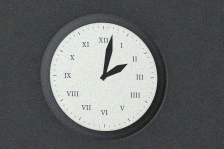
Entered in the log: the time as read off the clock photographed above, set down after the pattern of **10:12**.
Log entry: **2:02**
